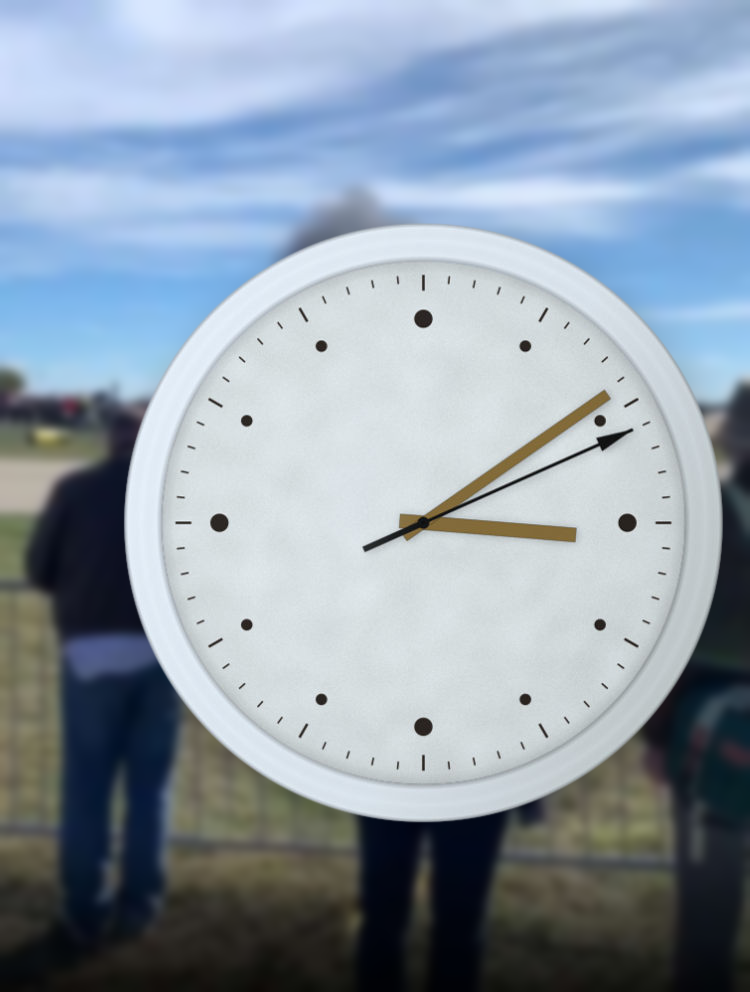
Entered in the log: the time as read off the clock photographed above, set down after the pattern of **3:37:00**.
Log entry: **3:09:11**
